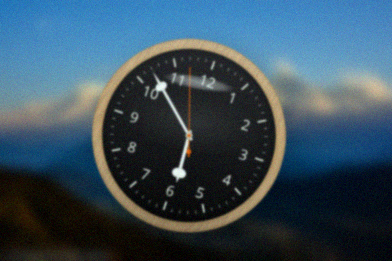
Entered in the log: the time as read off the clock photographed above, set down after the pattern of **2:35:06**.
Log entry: **5:51:57**
